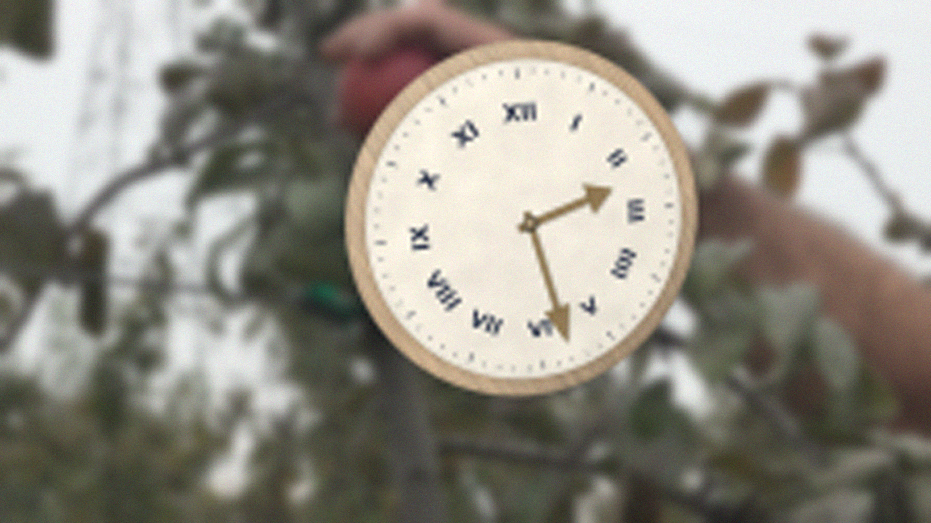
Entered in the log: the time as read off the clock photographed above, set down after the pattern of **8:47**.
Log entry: **2:28**
